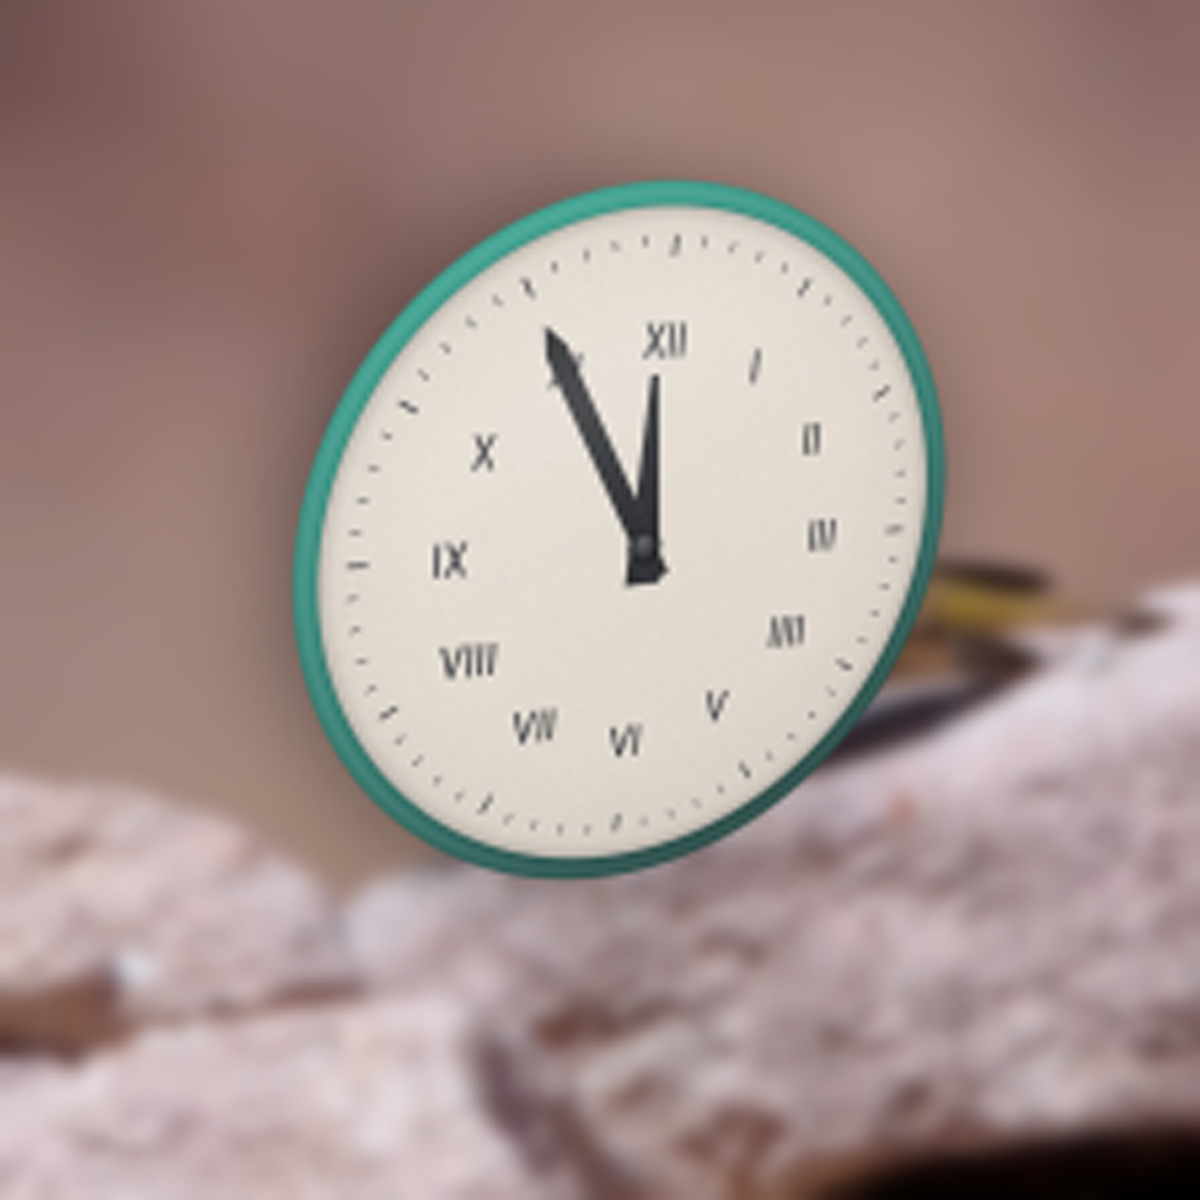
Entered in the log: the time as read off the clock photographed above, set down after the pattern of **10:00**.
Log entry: **11:55**
